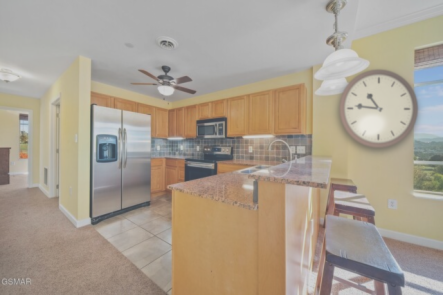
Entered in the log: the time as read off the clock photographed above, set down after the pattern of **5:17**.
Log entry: **10:46**
